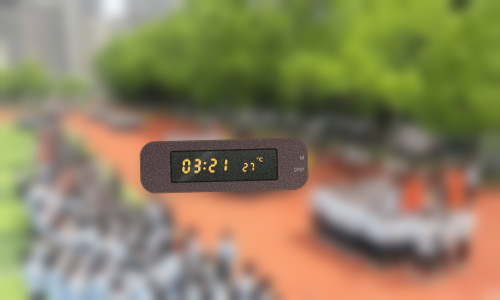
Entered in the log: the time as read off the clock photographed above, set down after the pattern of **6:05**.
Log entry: **3:21**
